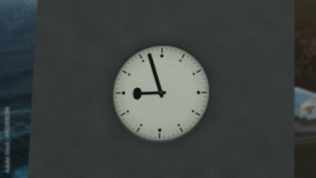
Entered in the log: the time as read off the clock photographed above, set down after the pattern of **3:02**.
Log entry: **8:57**
